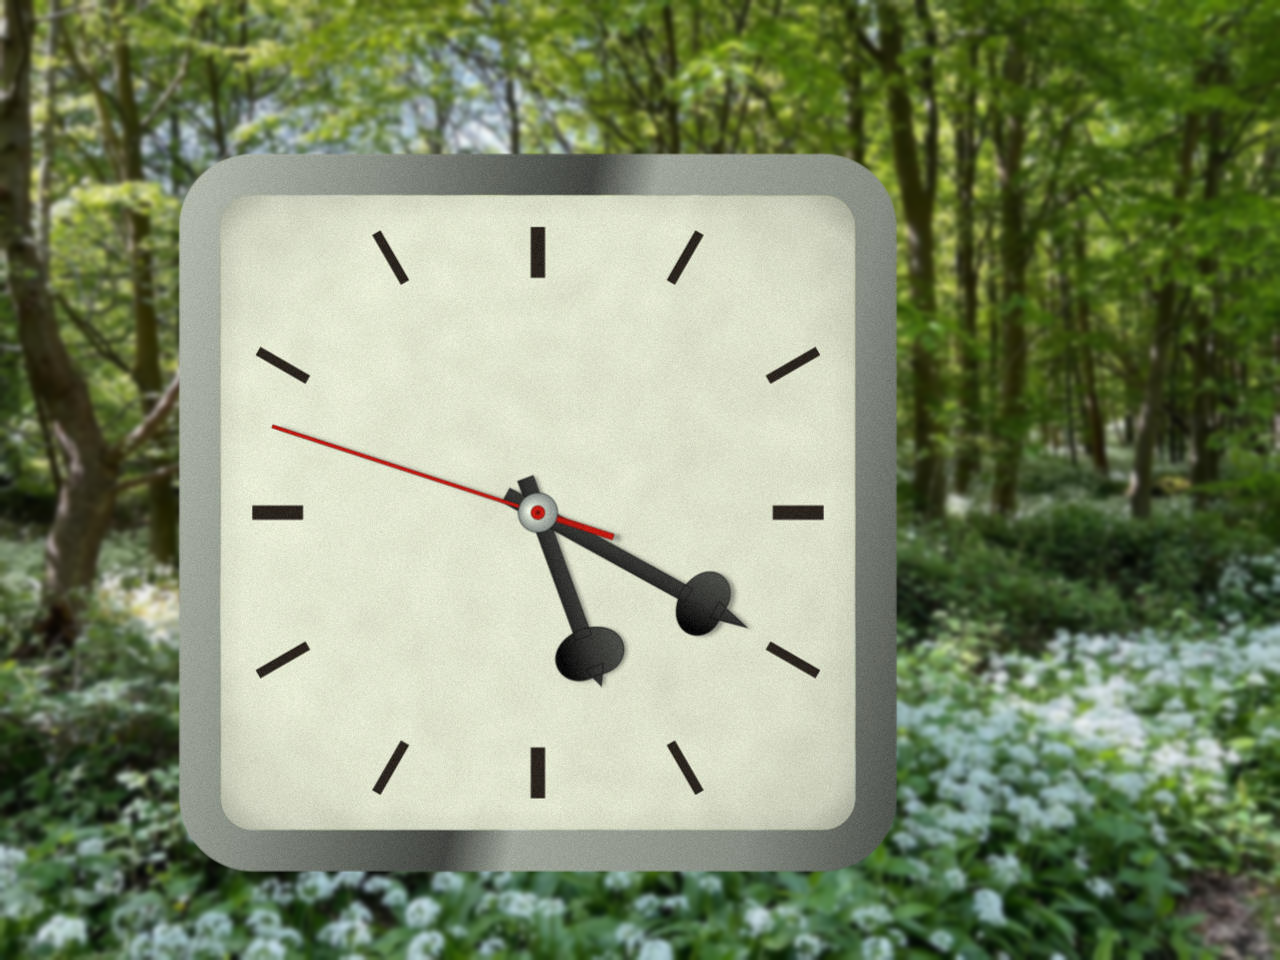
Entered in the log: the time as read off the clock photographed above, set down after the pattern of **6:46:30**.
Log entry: **5:19:48**
